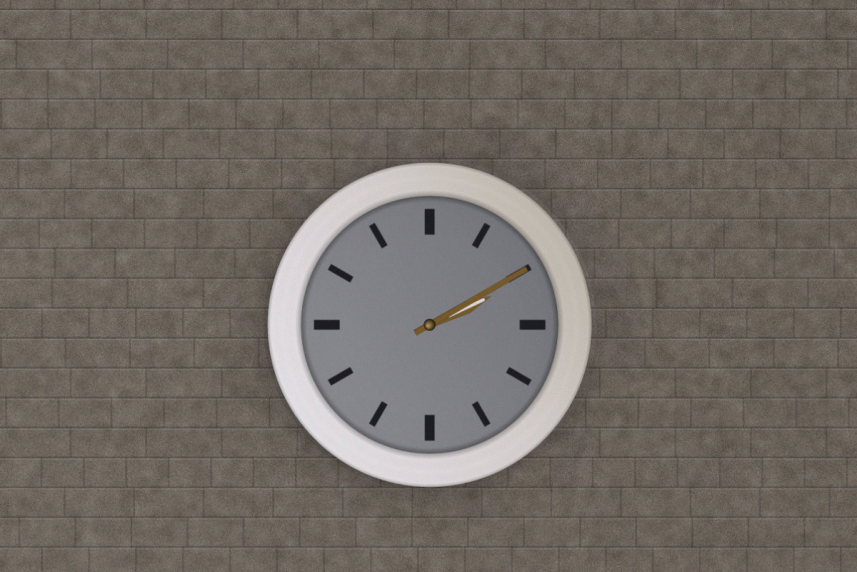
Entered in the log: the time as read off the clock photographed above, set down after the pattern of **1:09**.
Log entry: **2:10**
